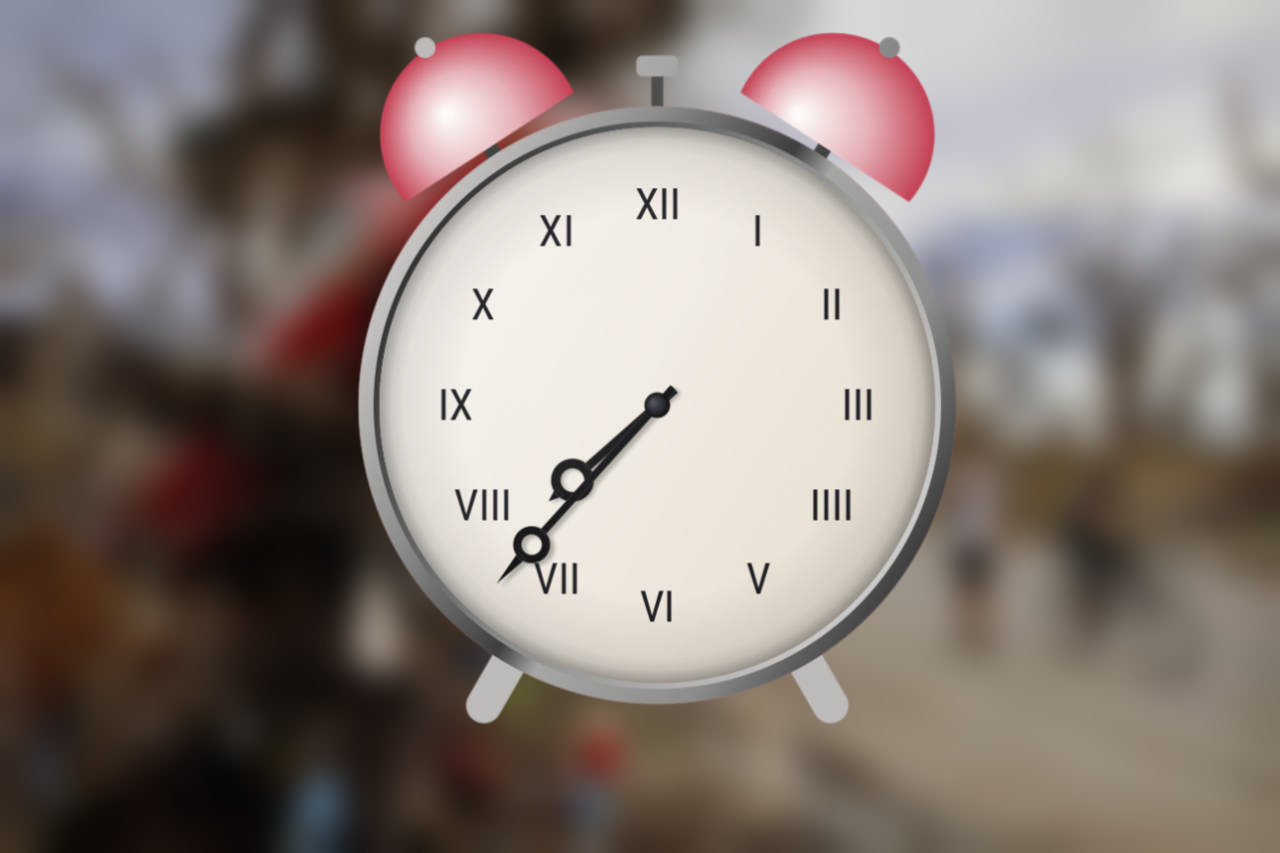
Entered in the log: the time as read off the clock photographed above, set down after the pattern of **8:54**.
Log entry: **7:37**
